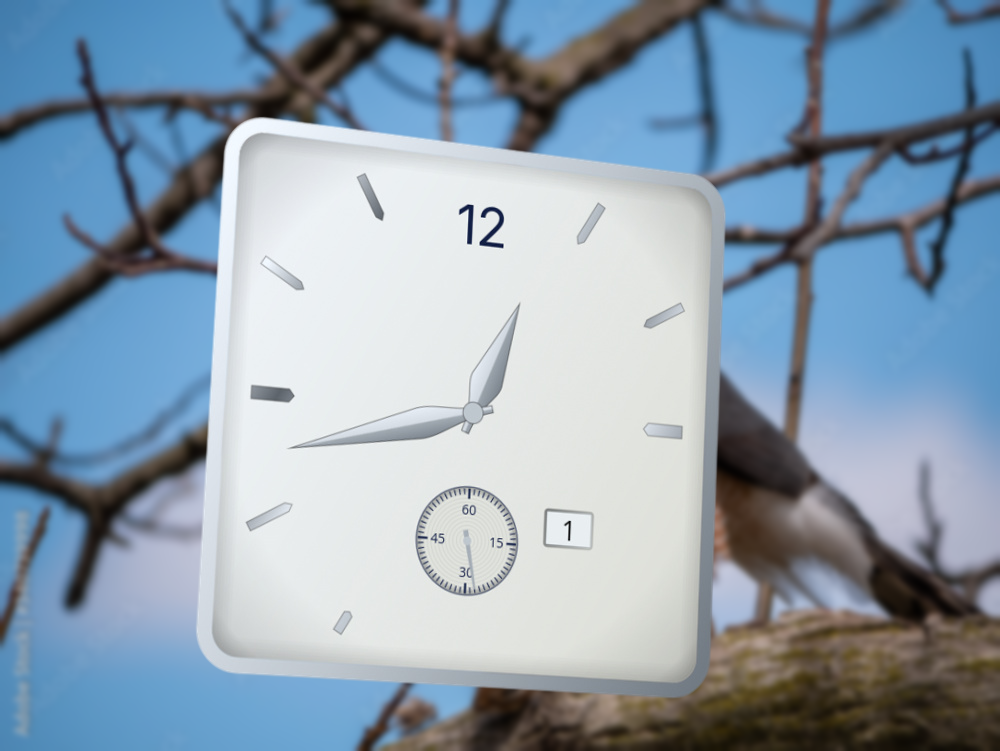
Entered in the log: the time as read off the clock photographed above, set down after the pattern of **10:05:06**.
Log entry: **12:42:28**
